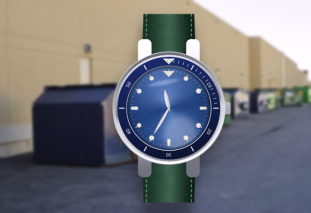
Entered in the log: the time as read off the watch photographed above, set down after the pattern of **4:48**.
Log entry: **11:35**
